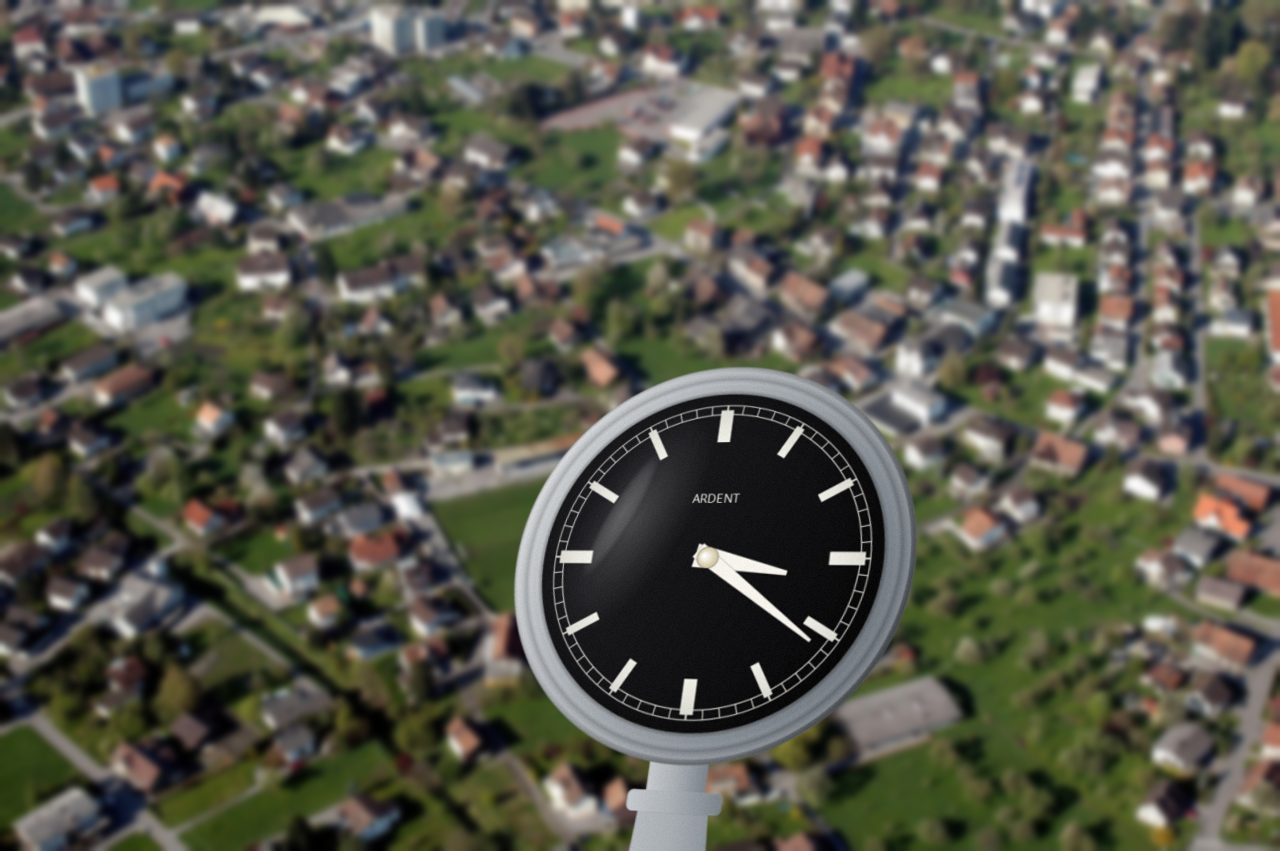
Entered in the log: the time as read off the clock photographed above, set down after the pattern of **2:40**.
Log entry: **3:21**
